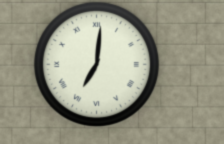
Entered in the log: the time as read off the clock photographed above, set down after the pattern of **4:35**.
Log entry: **7:01**
